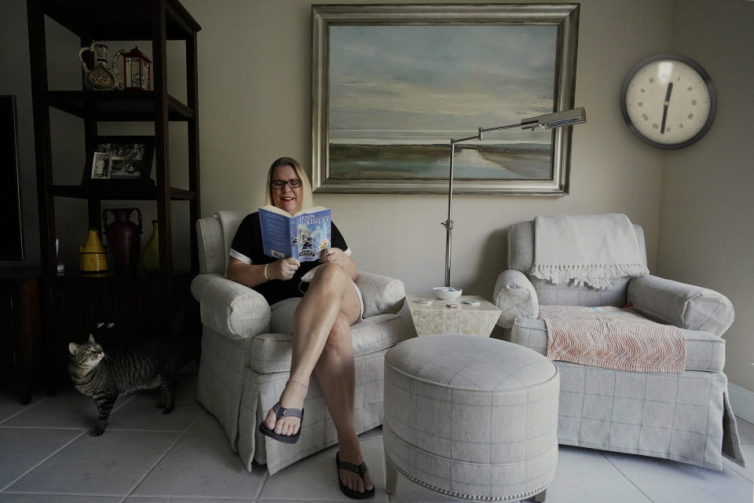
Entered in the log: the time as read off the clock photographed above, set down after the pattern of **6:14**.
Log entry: **12:32**
